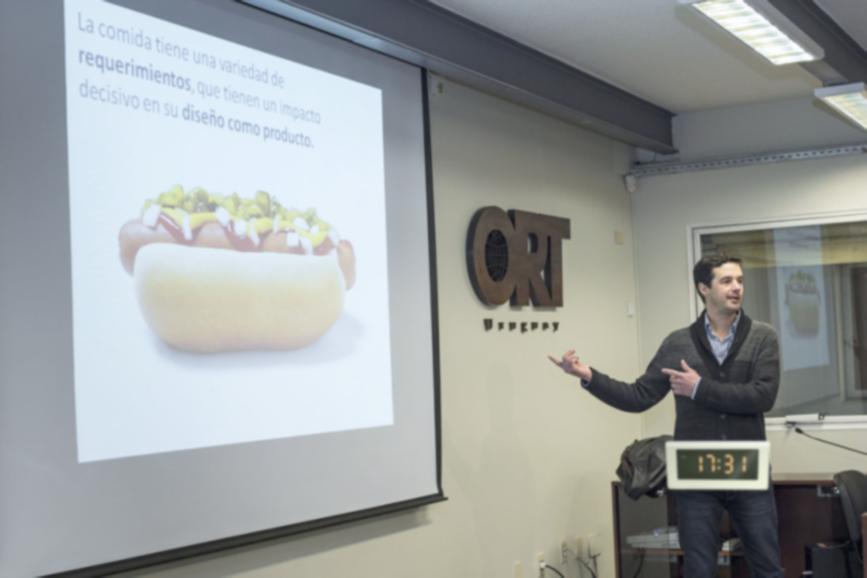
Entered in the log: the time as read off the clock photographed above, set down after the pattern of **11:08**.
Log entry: **17:31**
